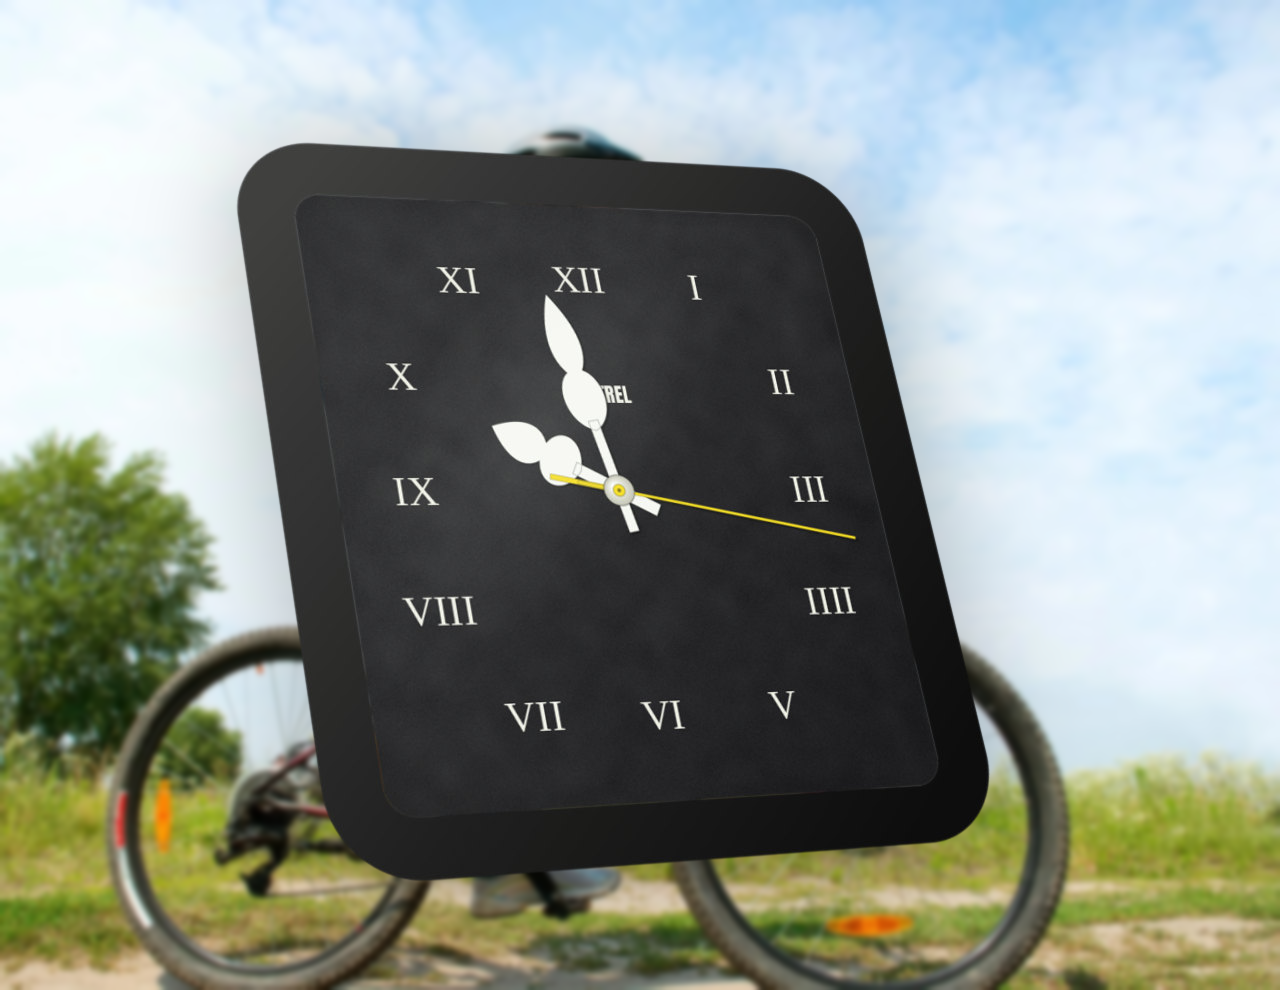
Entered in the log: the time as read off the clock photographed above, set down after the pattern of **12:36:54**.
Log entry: **9:58:17**
